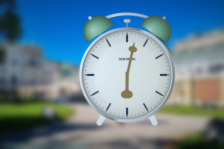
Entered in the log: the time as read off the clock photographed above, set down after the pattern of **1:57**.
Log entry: **6:02**
